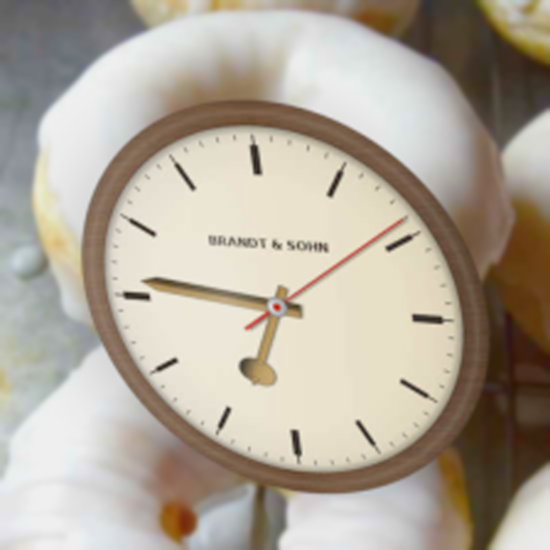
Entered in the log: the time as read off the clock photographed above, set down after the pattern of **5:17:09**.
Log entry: **6:46:09**
